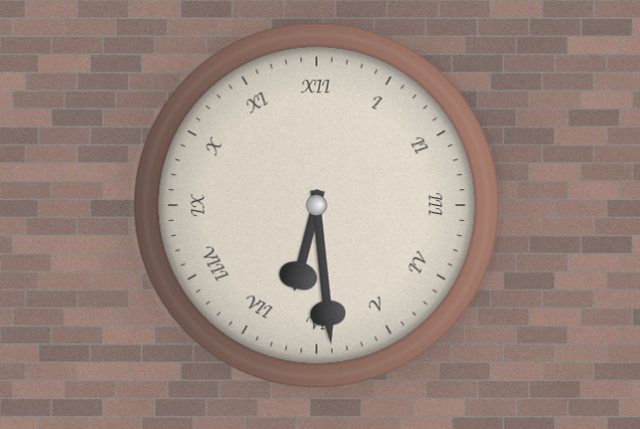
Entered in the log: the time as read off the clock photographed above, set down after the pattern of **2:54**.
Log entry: **6:29**
